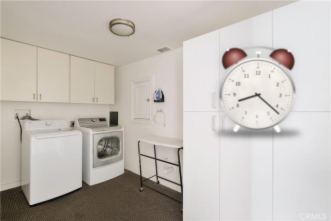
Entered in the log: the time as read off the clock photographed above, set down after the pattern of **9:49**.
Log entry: **8:22**
